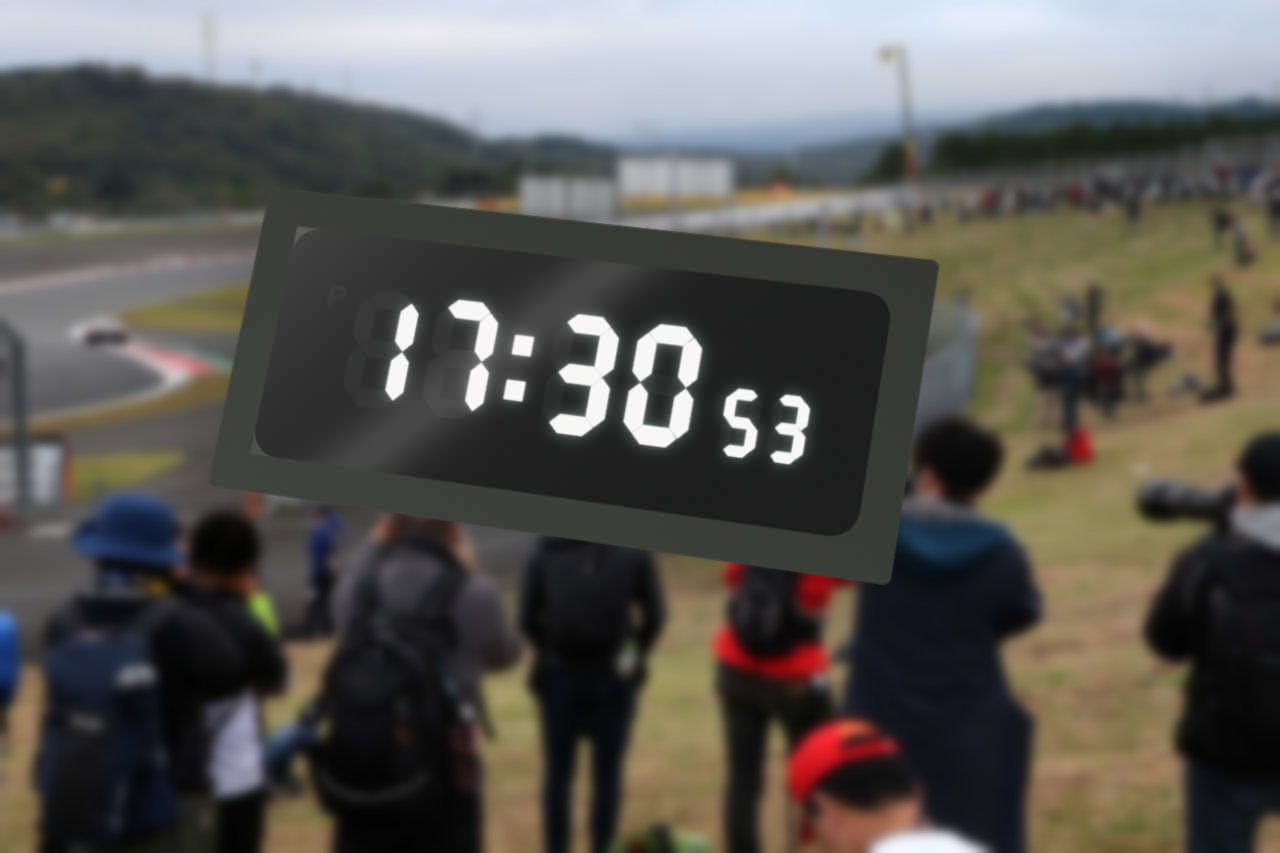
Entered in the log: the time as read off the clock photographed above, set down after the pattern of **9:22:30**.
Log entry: **17:30:53**
